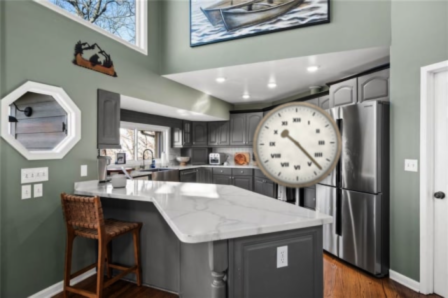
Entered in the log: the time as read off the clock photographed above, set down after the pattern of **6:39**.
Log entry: **10:23**
